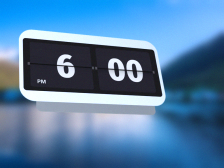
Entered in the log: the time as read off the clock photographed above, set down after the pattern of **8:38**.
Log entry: **6:00**
